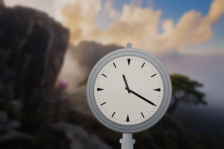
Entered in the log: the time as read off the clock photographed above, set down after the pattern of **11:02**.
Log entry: **11:20**
